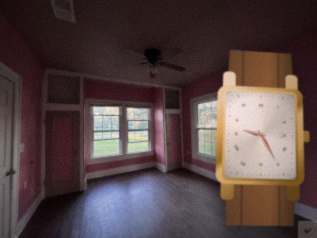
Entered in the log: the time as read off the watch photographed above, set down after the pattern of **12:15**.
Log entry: **9:25**
